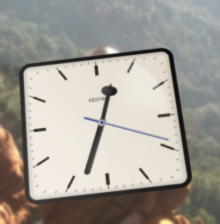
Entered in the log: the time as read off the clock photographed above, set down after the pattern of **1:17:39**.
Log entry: **12:33:19**
